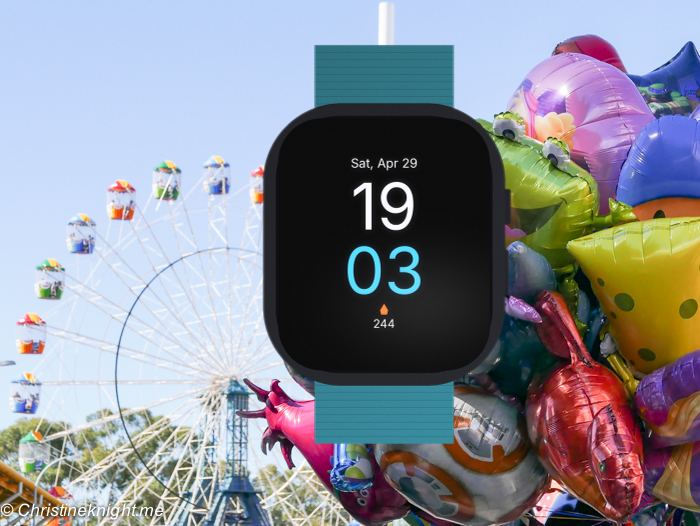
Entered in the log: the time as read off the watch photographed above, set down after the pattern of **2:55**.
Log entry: **19:03**
